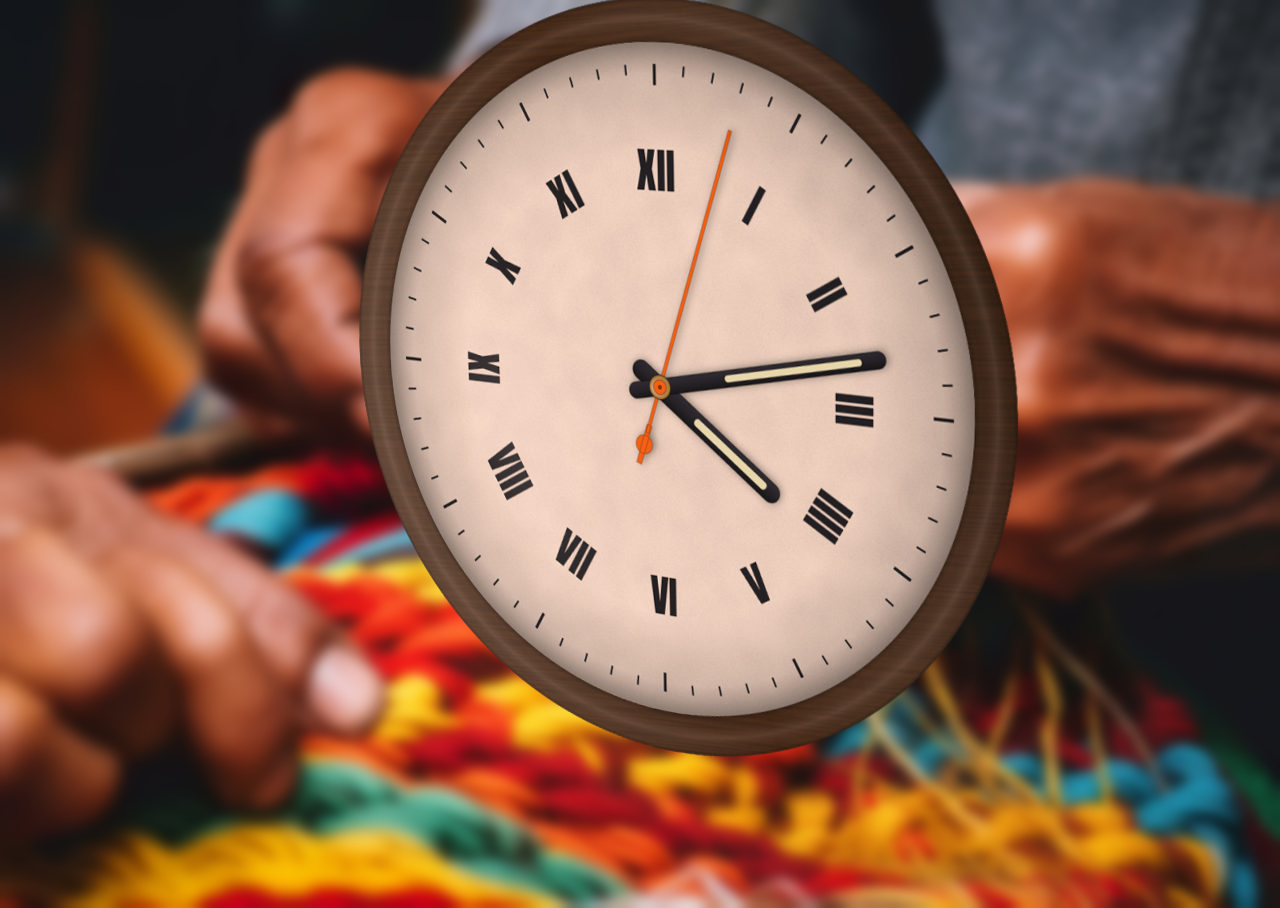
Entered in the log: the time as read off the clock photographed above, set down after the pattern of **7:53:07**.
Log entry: **4:13:03**
